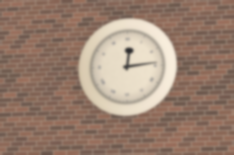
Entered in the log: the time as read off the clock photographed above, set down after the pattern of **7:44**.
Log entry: **12:14**
